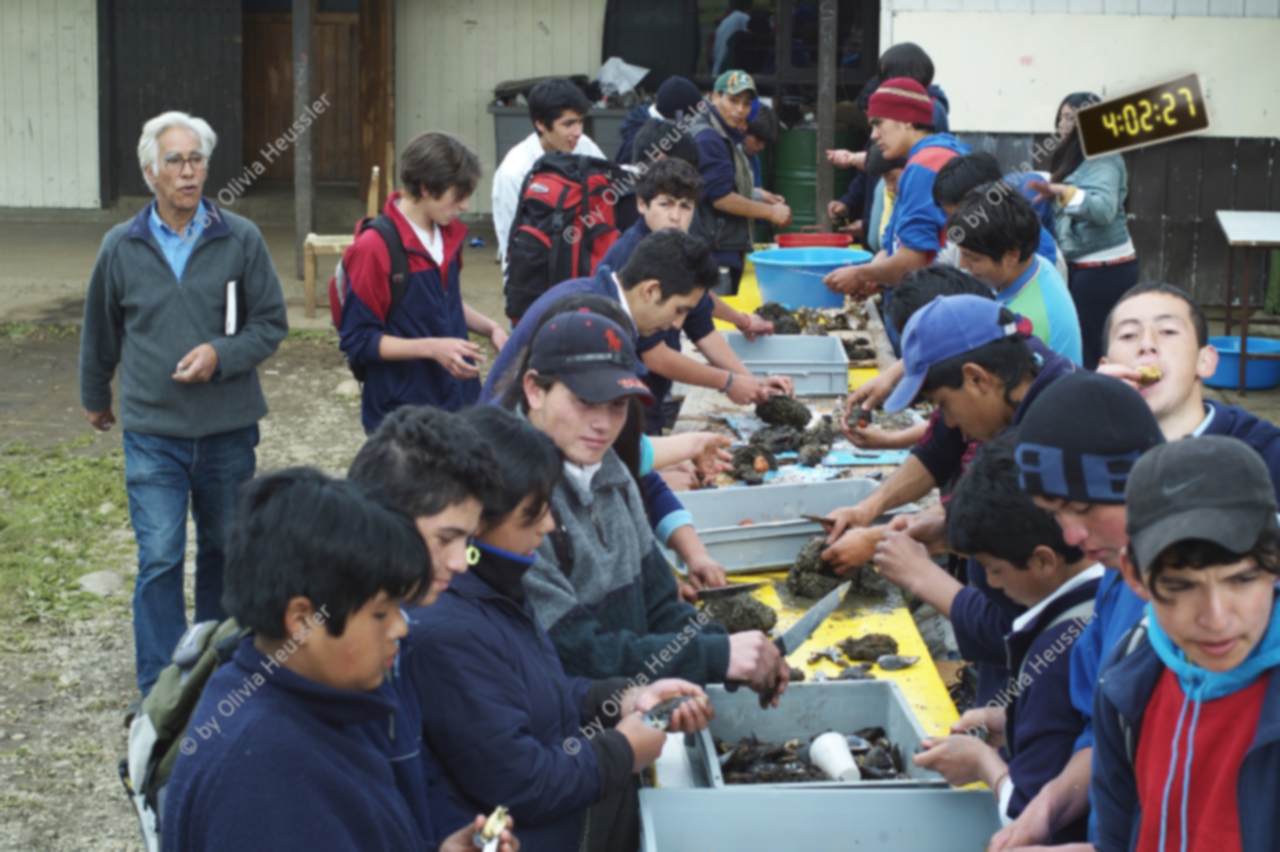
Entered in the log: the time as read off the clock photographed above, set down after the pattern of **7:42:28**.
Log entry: **4:02:27**
